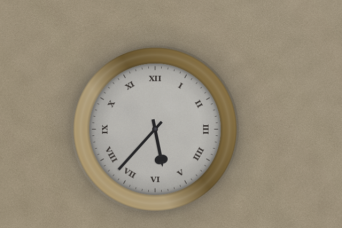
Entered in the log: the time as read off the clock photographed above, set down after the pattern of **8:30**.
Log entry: **5:37**
